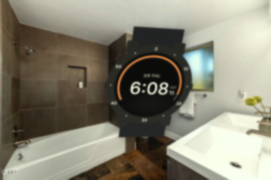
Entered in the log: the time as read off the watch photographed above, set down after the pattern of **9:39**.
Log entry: **6:08**
